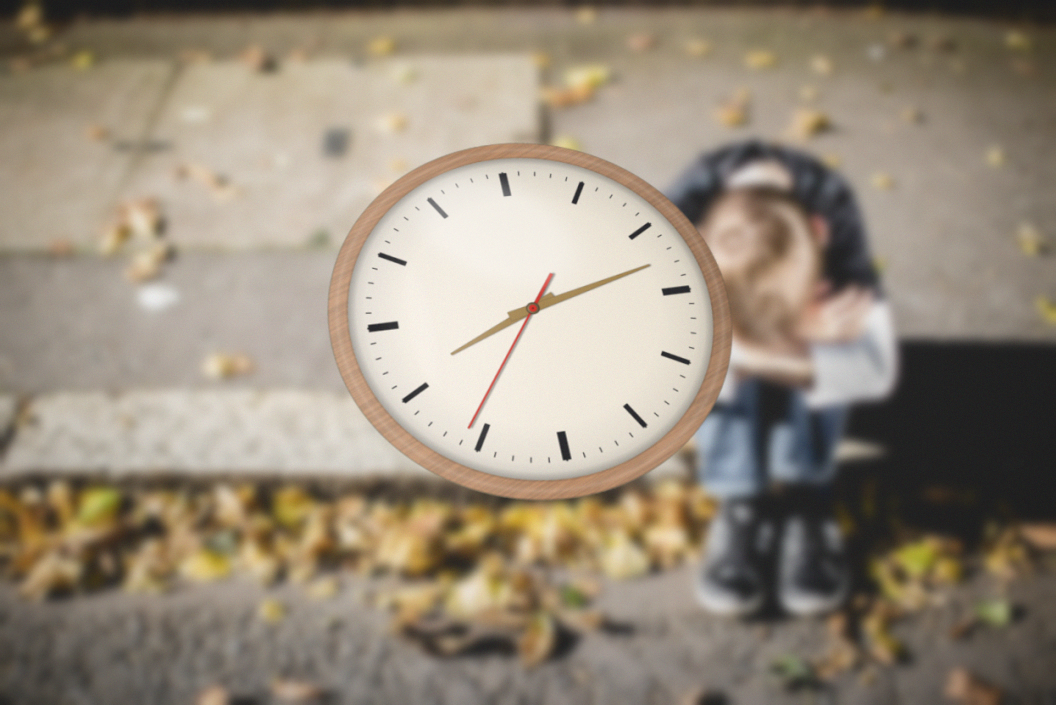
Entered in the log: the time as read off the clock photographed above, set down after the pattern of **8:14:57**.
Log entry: **8:12:36**
